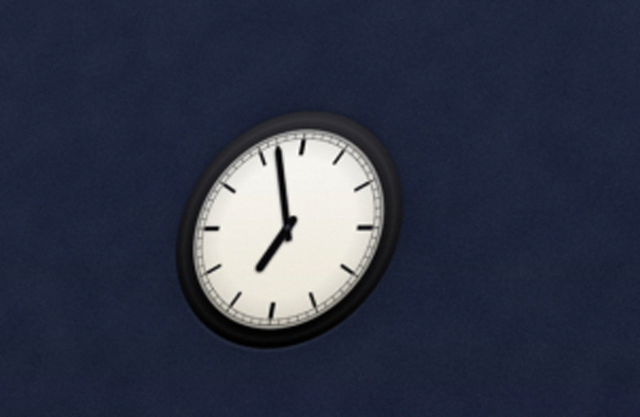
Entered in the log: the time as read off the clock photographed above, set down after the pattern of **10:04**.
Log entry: **6:57**
